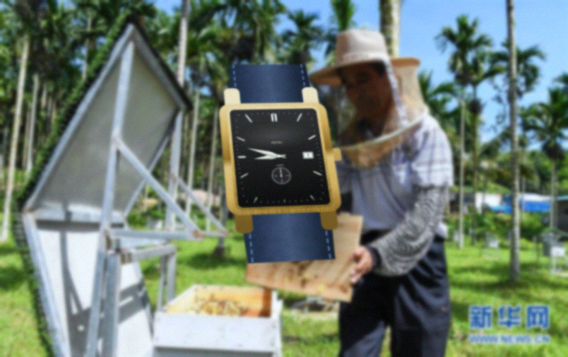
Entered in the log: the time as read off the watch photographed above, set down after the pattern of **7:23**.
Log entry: **8:48**
